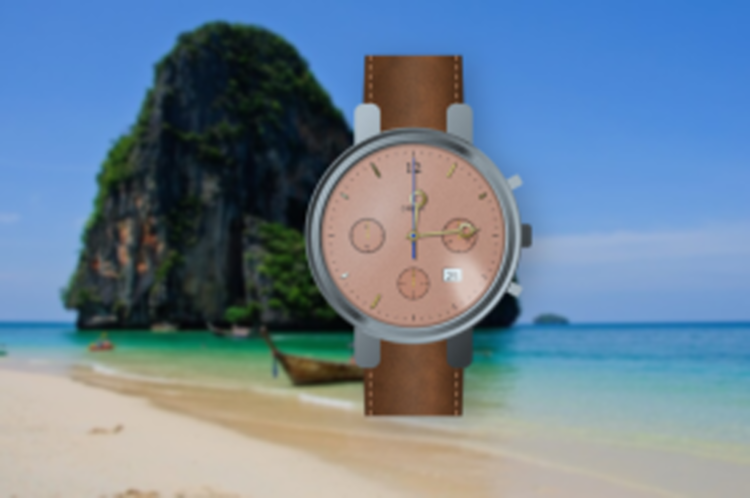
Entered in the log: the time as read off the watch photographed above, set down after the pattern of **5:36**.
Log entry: **12:14**
